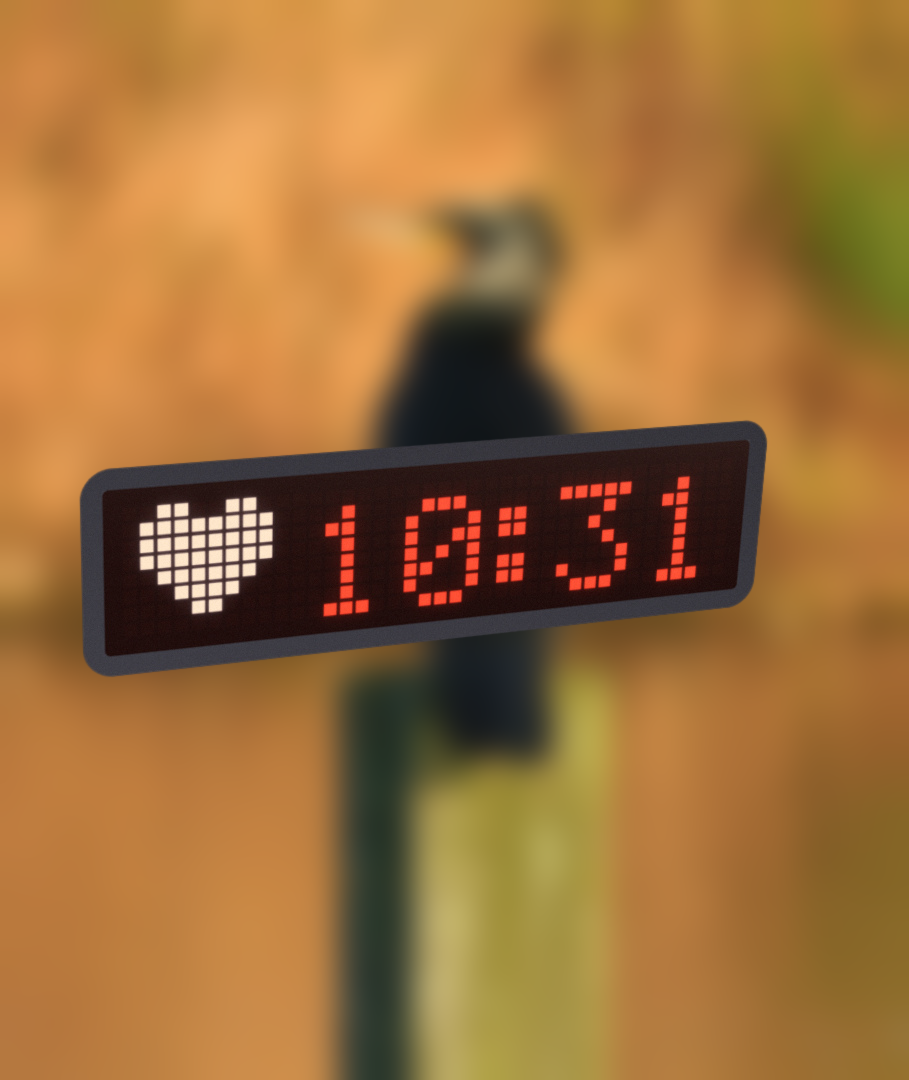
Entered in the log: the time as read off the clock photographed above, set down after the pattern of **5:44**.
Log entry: **10:31**
